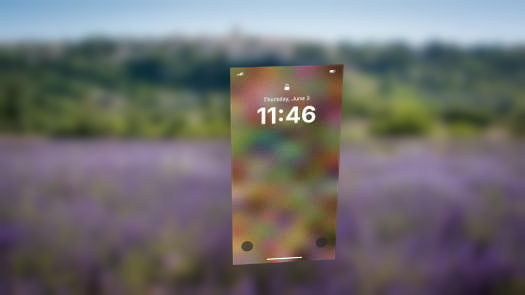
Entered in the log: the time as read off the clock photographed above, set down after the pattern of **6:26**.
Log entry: **11:46**
